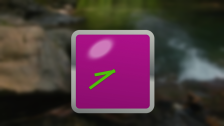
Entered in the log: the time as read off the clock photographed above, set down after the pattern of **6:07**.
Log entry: **8:39**
